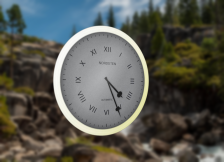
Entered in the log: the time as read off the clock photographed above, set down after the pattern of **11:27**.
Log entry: **4:26**
